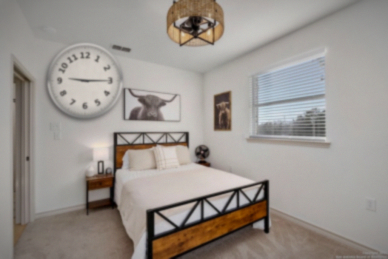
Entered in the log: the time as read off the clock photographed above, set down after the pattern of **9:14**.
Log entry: **9:15**
